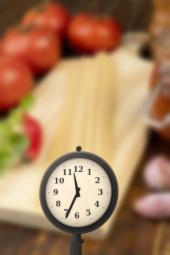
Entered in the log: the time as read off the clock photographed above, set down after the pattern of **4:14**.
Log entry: **11:34**
